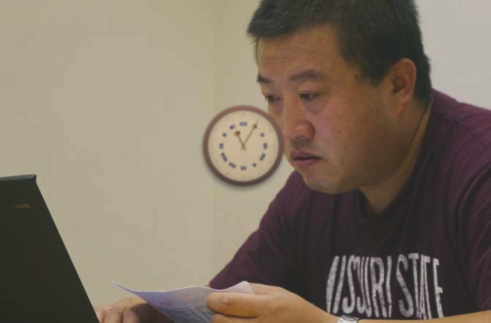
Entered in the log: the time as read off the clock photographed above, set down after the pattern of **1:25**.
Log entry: **11:05**
